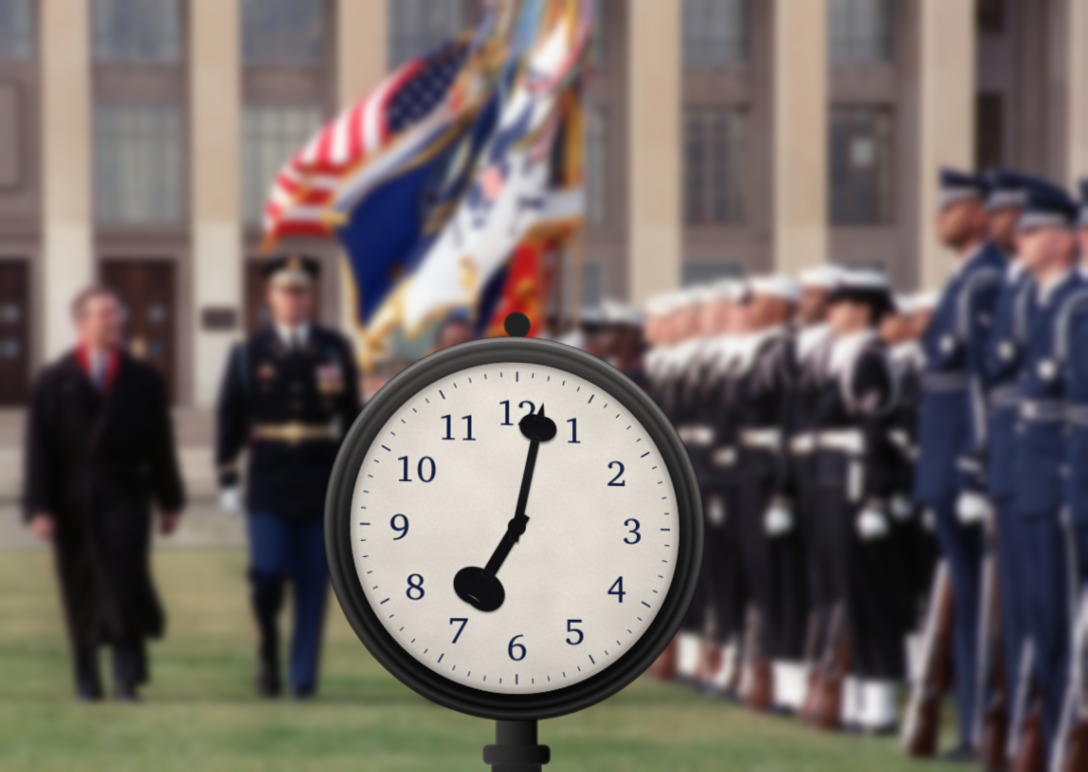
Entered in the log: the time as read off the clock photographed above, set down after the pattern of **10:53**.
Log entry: **7:02**
